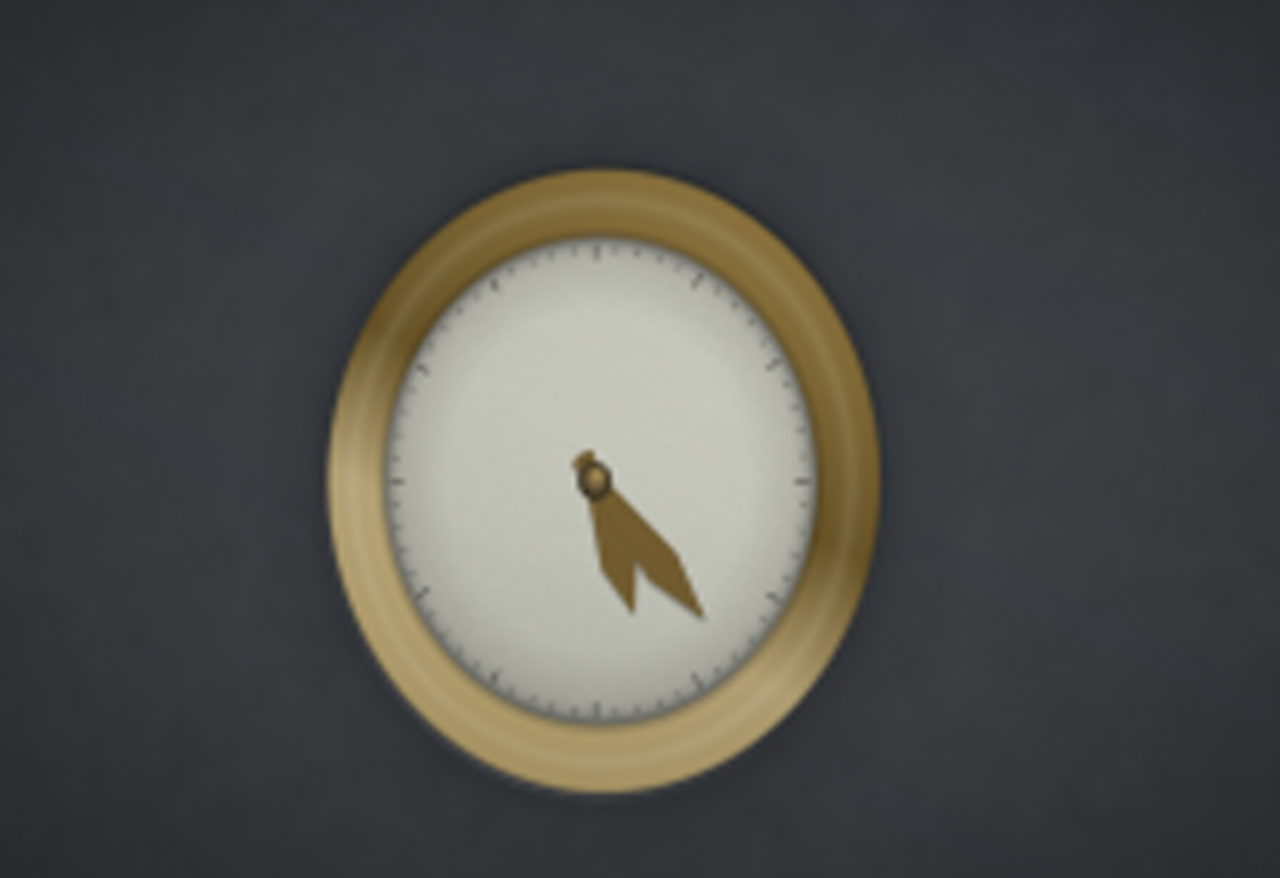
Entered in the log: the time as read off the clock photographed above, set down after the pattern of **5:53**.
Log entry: **5:23**
